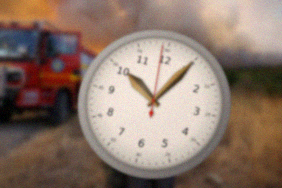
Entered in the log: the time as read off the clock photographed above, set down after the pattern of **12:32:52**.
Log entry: **10:04:59**
